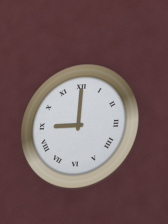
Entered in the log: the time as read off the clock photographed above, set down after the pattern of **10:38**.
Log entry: **9:00**
